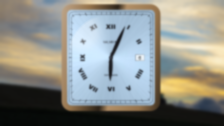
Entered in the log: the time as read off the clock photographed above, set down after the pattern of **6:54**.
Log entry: **6:04**
